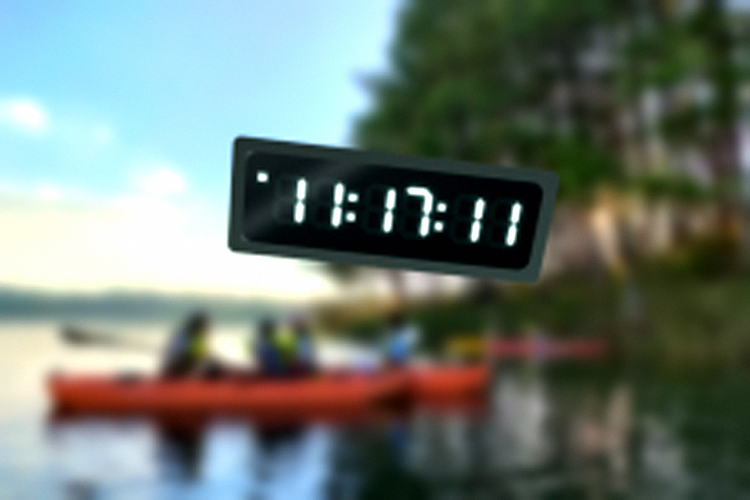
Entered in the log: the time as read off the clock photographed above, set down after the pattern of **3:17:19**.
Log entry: **11:17:11**
